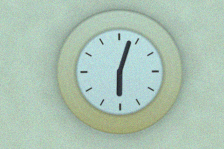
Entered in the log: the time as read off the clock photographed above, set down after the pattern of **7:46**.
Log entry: **6:03**
